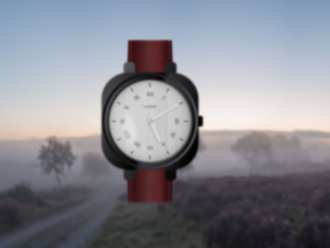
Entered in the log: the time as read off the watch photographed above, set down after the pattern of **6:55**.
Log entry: **5:10**
